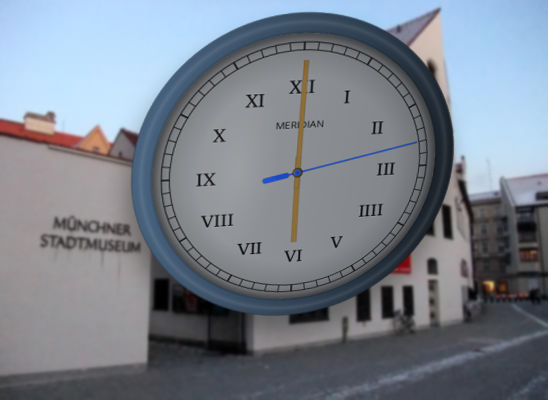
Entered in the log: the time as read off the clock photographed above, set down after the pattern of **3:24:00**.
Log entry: **6:00:13**
